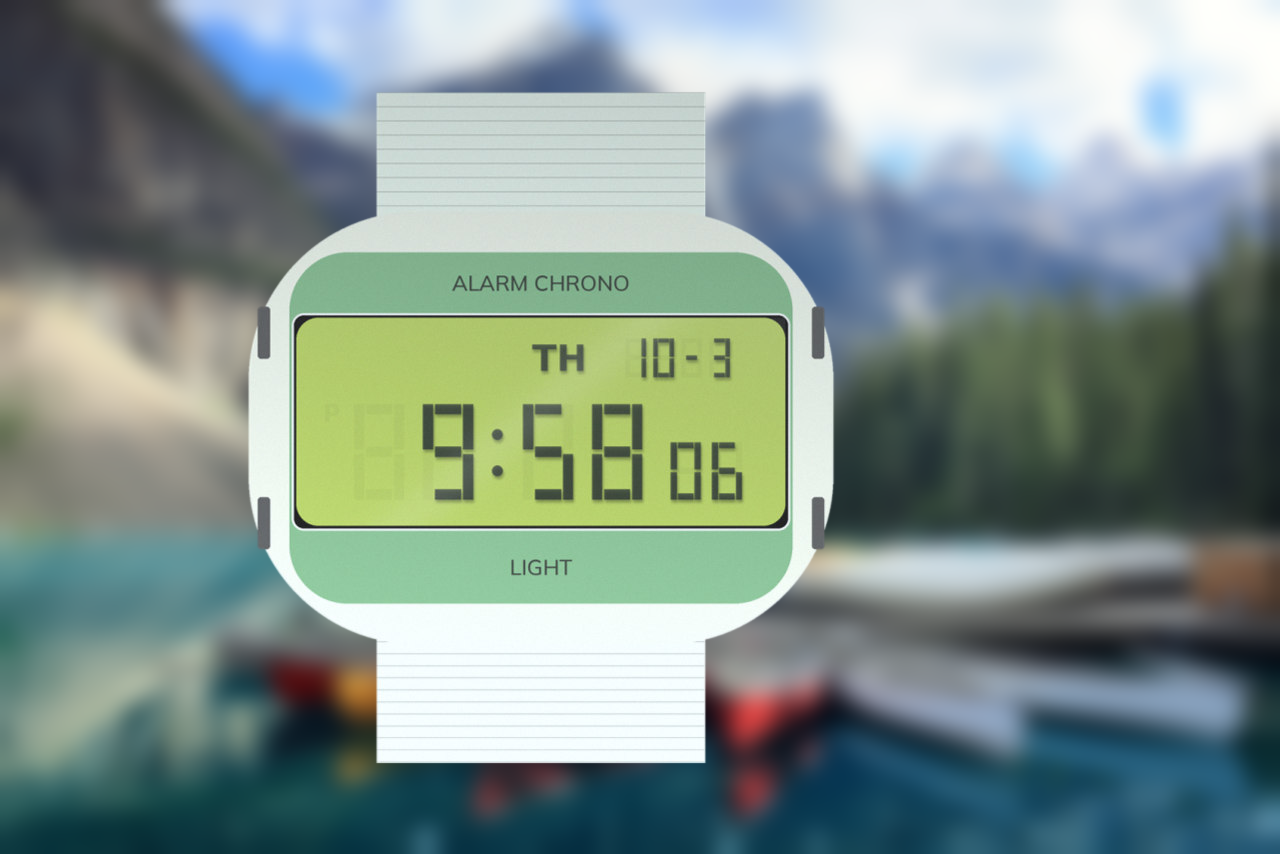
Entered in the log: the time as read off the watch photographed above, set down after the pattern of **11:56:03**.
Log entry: **9:58:06**
